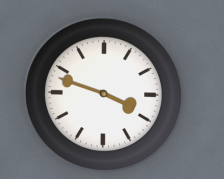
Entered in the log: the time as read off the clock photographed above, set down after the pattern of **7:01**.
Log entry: **3:48**
